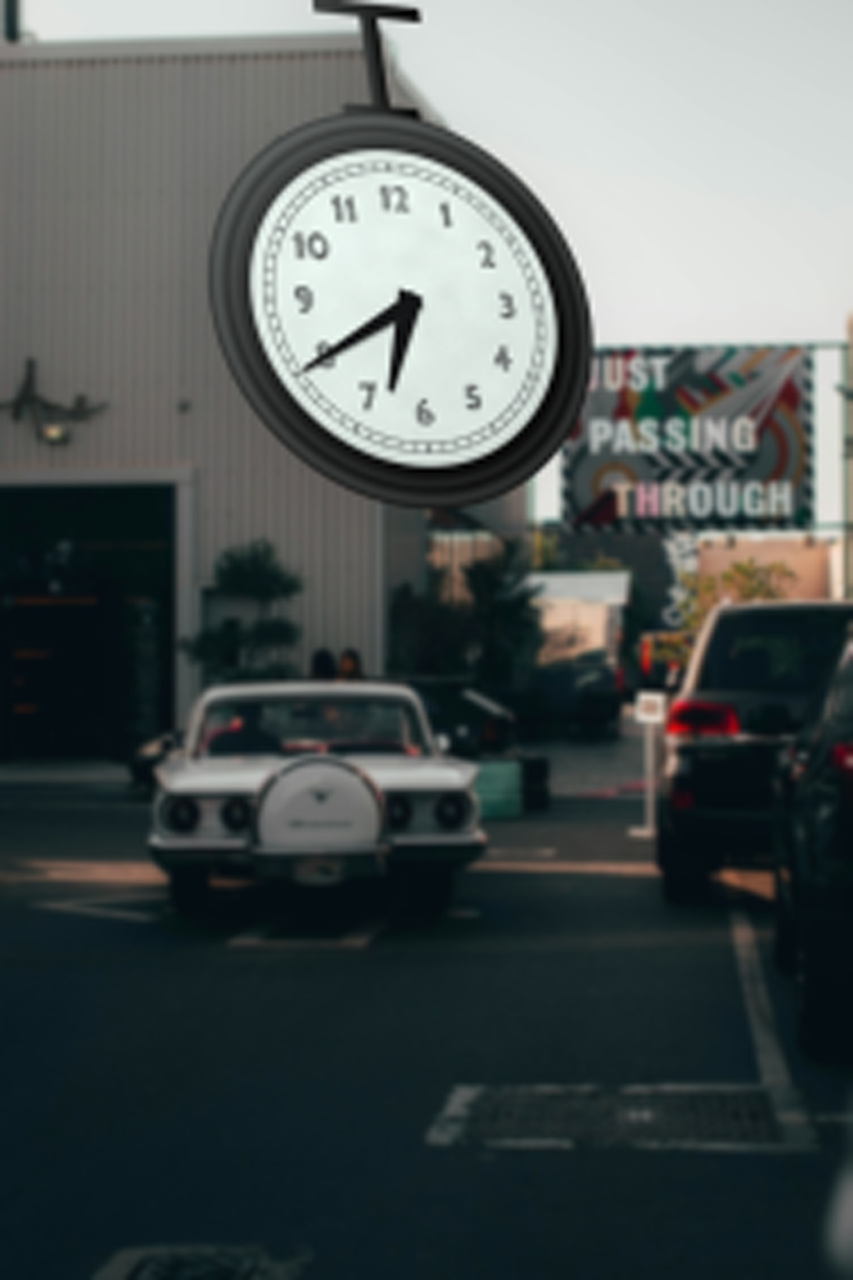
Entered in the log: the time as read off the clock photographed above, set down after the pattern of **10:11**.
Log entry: **6:40**
